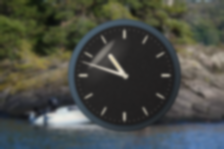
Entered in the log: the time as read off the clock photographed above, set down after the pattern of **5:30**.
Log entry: **10:48**
